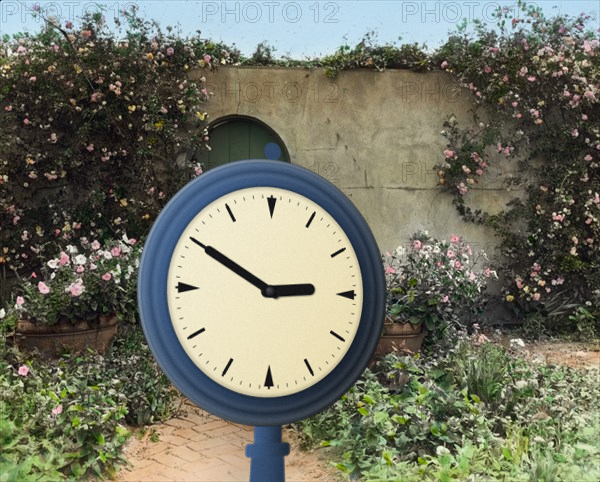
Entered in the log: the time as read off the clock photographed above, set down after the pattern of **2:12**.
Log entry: **2:50**
